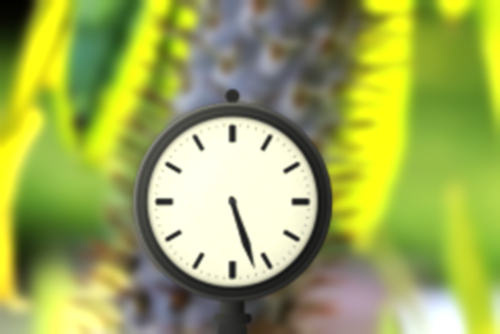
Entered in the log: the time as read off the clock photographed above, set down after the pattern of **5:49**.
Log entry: **5:27**
